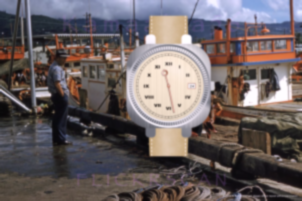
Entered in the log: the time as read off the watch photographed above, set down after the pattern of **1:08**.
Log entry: **11:28**
